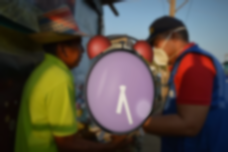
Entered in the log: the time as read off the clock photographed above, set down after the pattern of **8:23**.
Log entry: **6:27**
